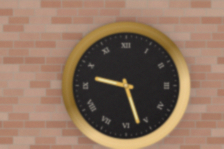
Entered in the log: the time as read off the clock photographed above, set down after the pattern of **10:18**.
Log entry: **9:27**
